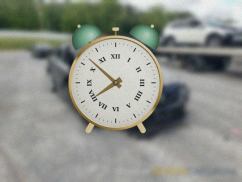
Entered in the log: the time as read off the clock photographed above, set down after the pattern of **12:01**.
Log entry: **7:52**
